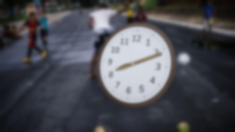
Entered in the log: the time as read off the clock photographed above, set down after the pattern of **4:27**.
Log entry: **8:11**
